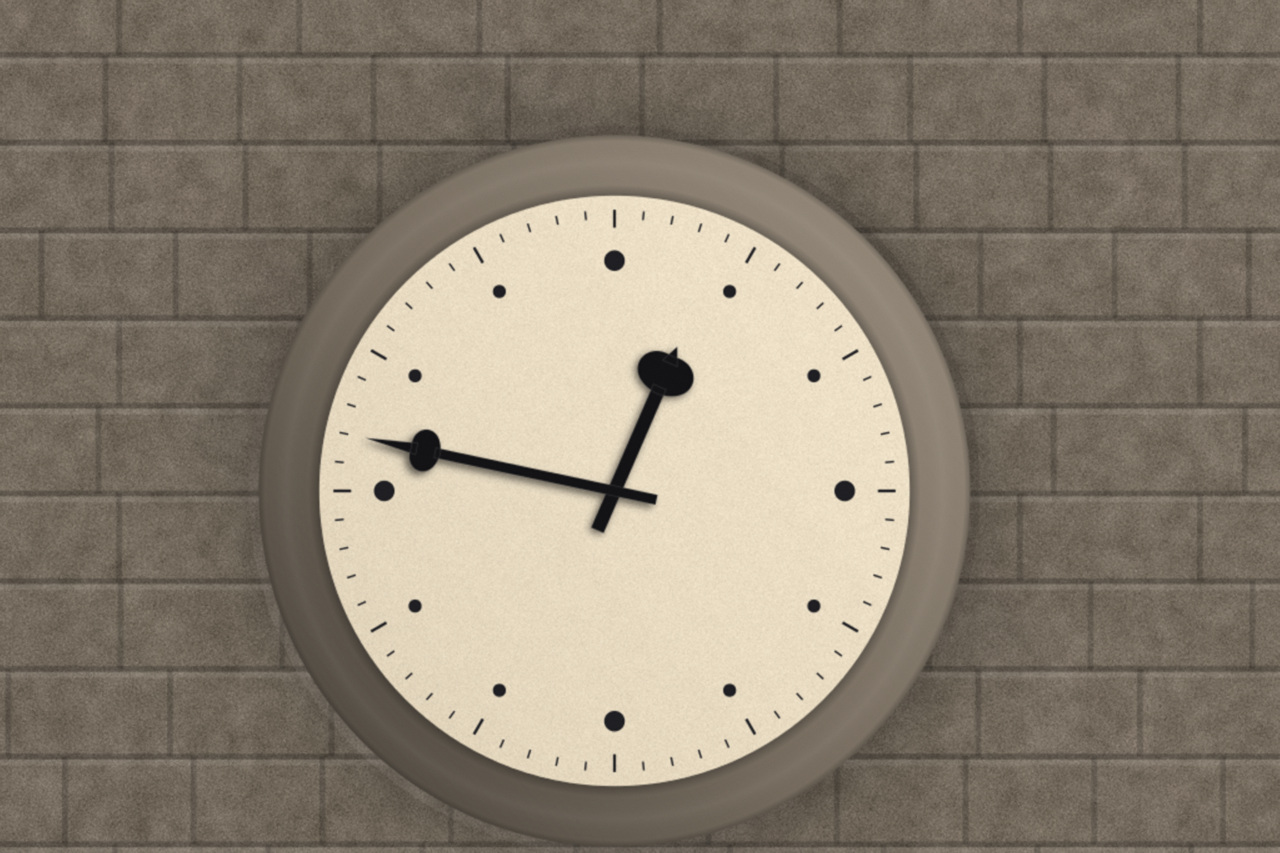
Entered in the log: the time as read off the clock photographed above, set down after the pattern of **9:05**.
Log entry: **12:47**
